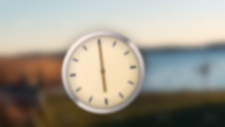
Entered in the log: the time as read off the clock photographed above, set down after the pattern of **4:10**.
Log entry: **6:00**
